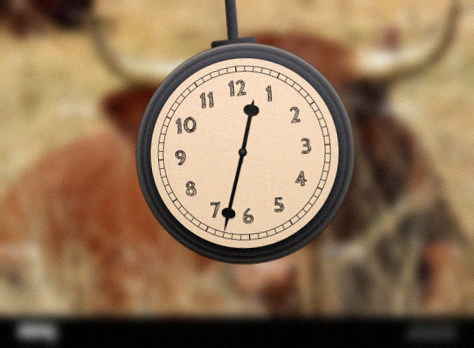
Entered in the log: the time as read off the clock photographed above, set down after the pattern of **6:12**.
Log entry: **12:33**
